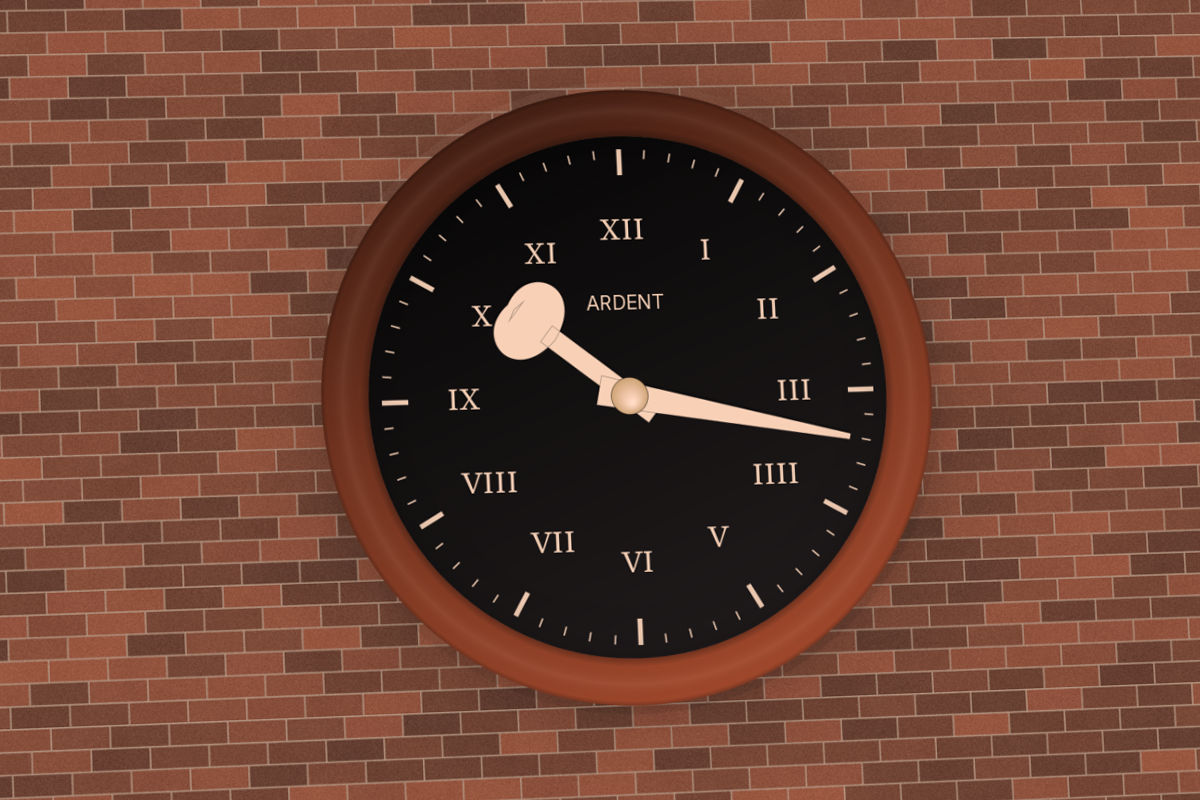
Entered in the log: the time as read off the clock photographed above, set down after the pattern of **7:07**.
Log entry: **10:17**
